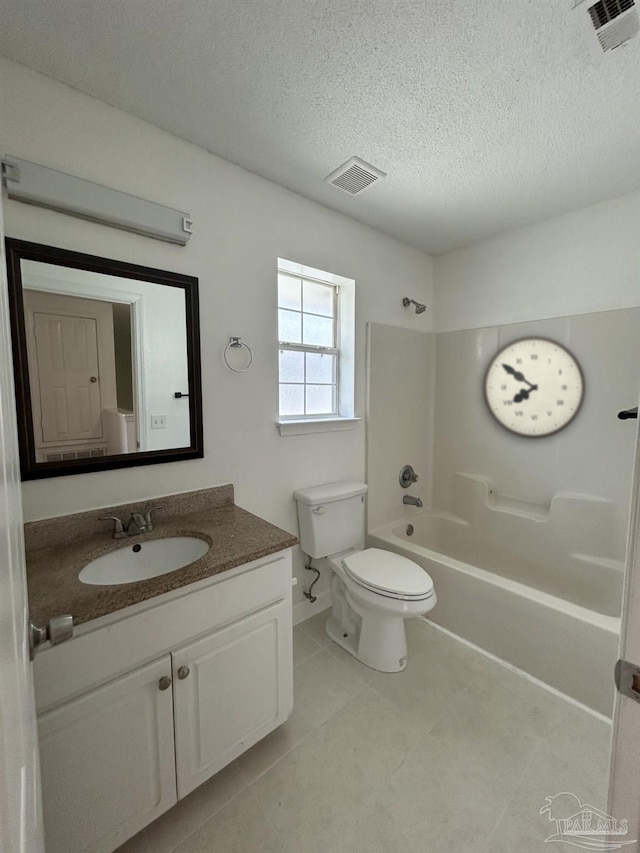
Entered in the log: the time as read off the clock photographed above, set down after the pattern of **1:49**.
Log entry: **7:51**
